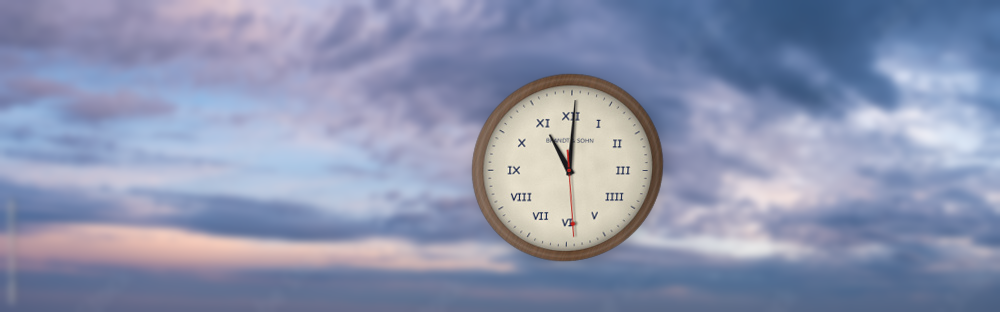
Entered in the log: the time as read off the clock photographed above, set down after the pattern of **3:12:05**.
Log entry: **11:00:29**
